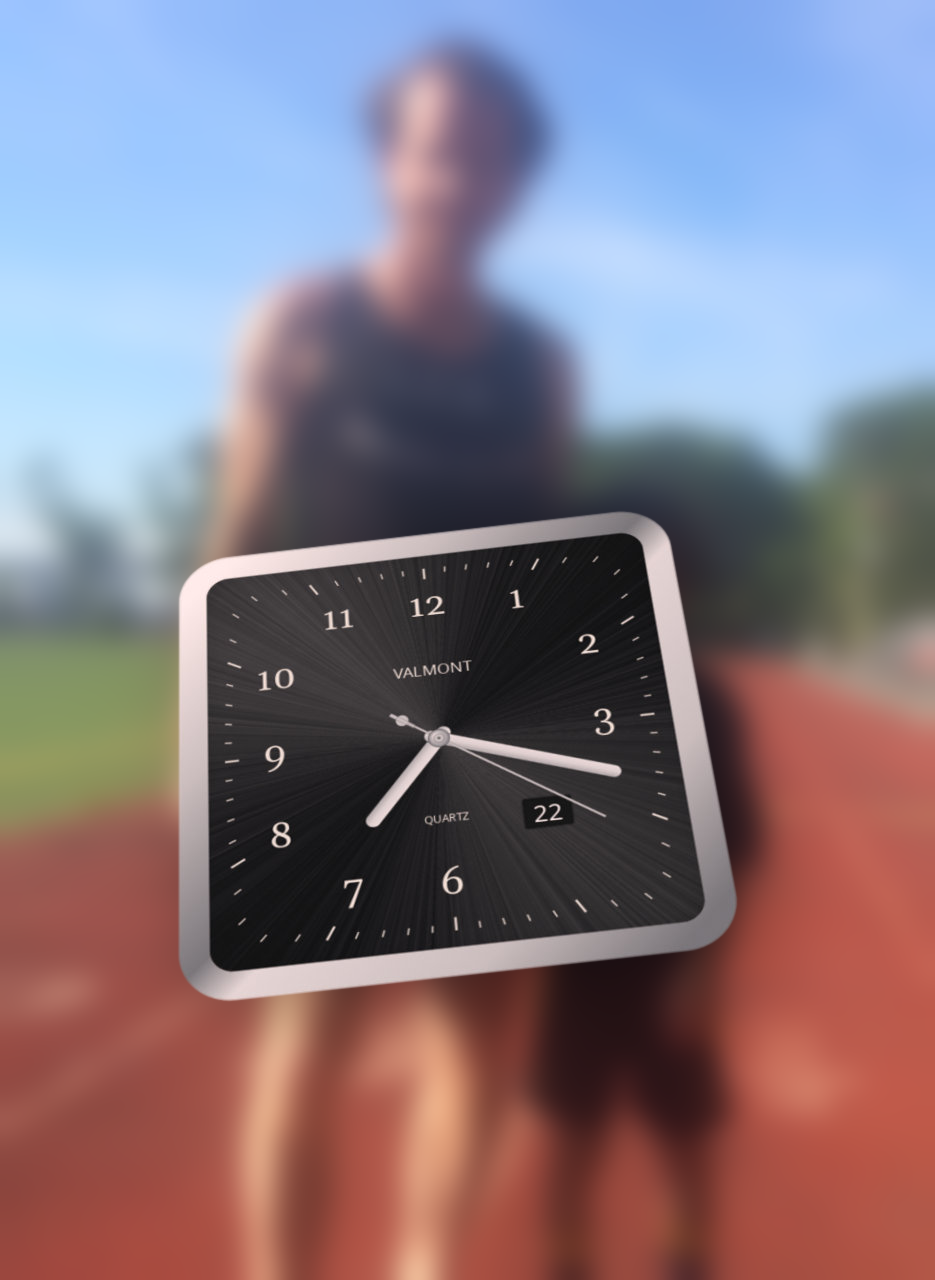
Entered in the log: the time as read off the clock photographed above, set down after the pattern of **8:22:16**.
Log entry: **7:18:21**
